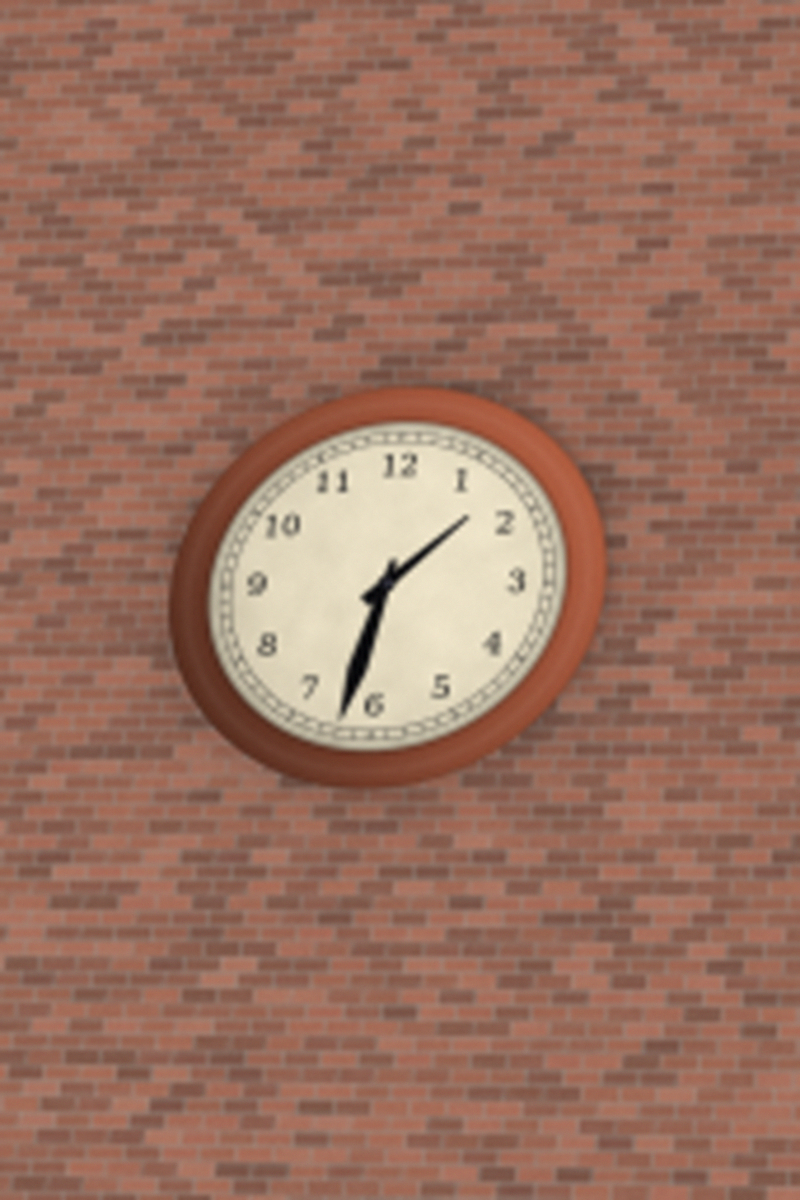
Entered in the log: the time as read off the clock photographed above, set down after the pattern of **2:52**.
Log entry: **1:32**
